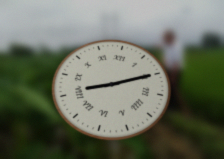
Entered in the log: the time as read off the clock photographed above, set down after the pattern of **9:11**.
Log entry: **8:10**
